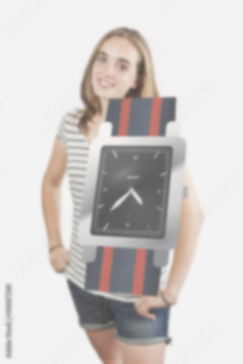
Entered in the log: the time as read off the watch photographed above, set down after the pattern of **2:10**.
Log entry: **4:37**
